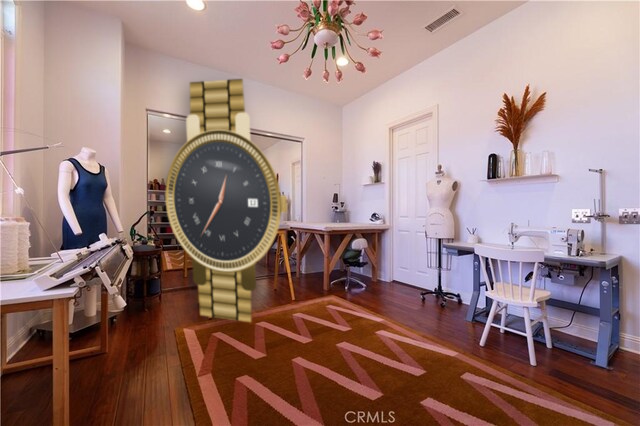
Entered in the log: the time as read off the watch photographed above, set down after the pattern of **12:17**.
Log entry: **12:36**
